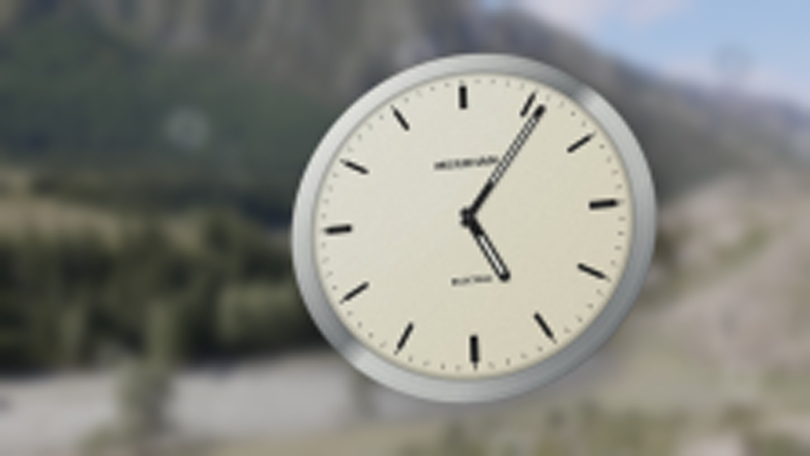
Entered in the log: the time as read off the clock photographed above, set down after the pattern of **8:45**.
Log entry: **5:06**
